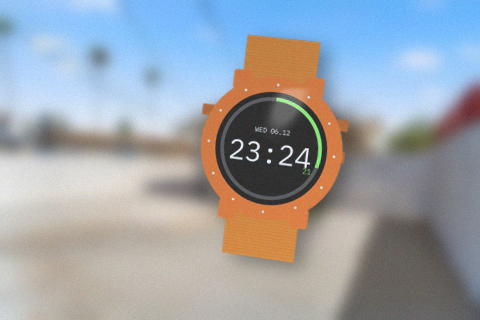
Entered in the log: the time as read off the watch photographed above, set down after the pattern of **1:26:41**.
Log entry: **23:24:21**
